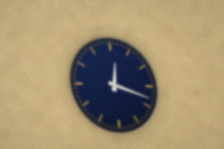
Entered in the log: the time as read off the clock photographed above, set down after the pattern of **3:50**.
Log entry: **12:18**
